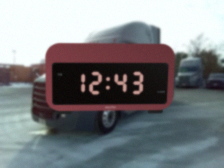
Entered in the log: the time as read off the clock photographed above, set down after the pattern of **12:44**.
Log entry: **12:43**
